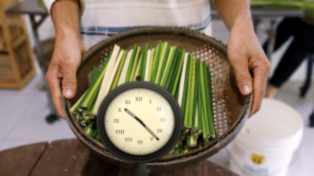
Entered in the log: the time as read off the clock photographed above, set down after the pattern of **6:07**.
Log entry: **10:23**
